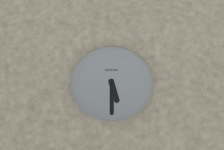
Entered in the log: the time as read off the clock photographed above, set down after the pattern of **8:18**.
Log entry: **5:30**
